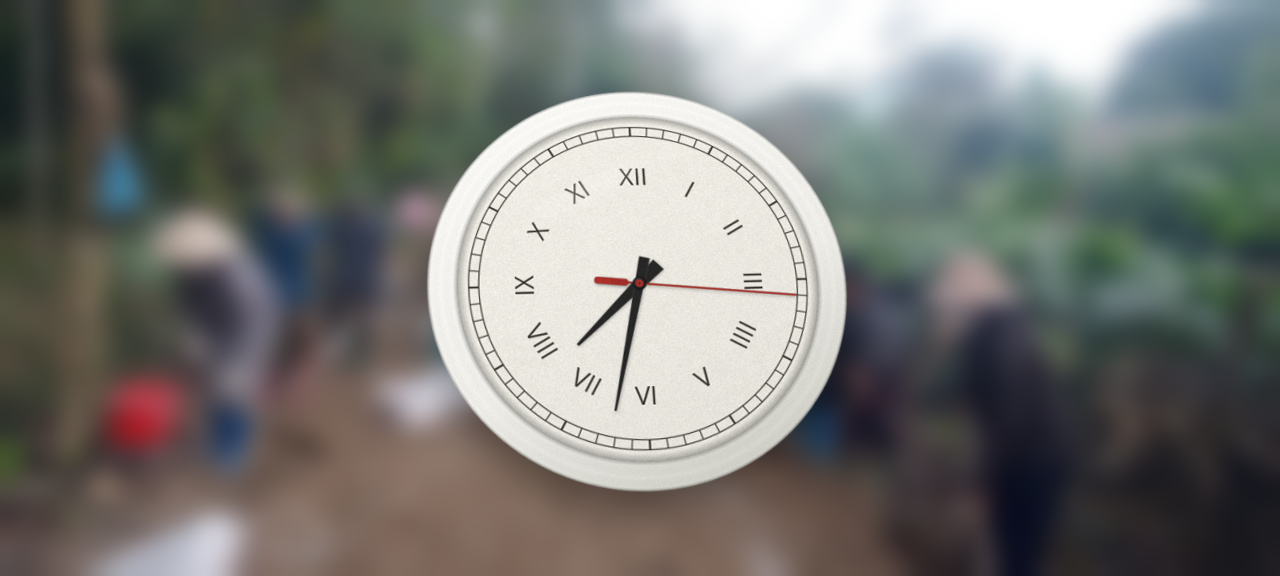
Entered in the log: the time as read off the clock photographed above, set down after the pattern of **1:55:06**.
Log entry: **7:32:16**
